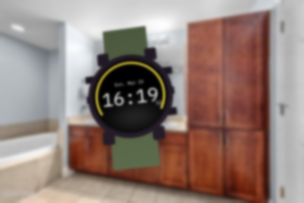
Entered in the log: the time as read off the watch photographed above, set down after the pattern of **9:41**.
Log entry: **16:19**
